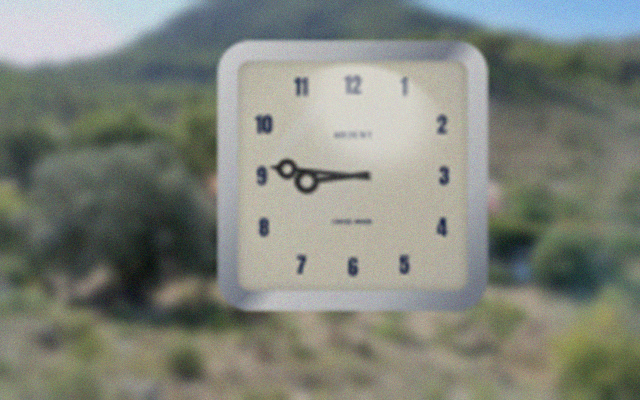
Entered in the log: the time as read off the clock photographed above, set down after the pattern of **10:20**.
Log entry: **8:46**
